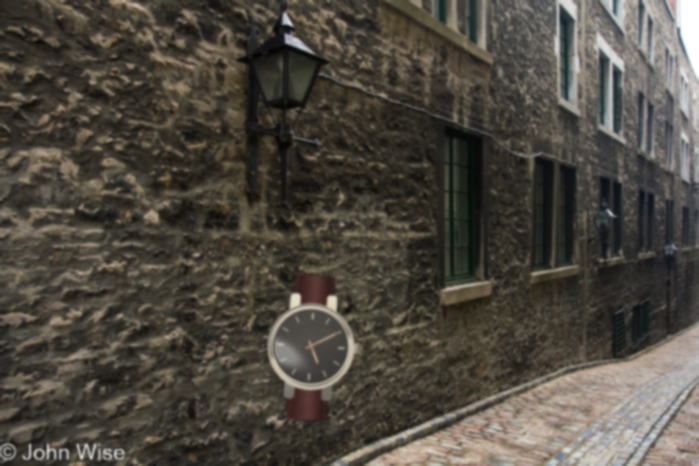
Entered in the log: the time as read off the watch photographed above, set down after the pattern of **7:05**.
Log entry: **5:10**
